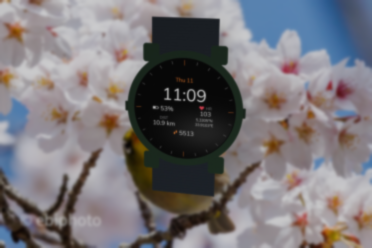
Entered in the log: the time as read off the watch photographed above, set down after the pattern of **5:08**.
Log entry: **11:09**
